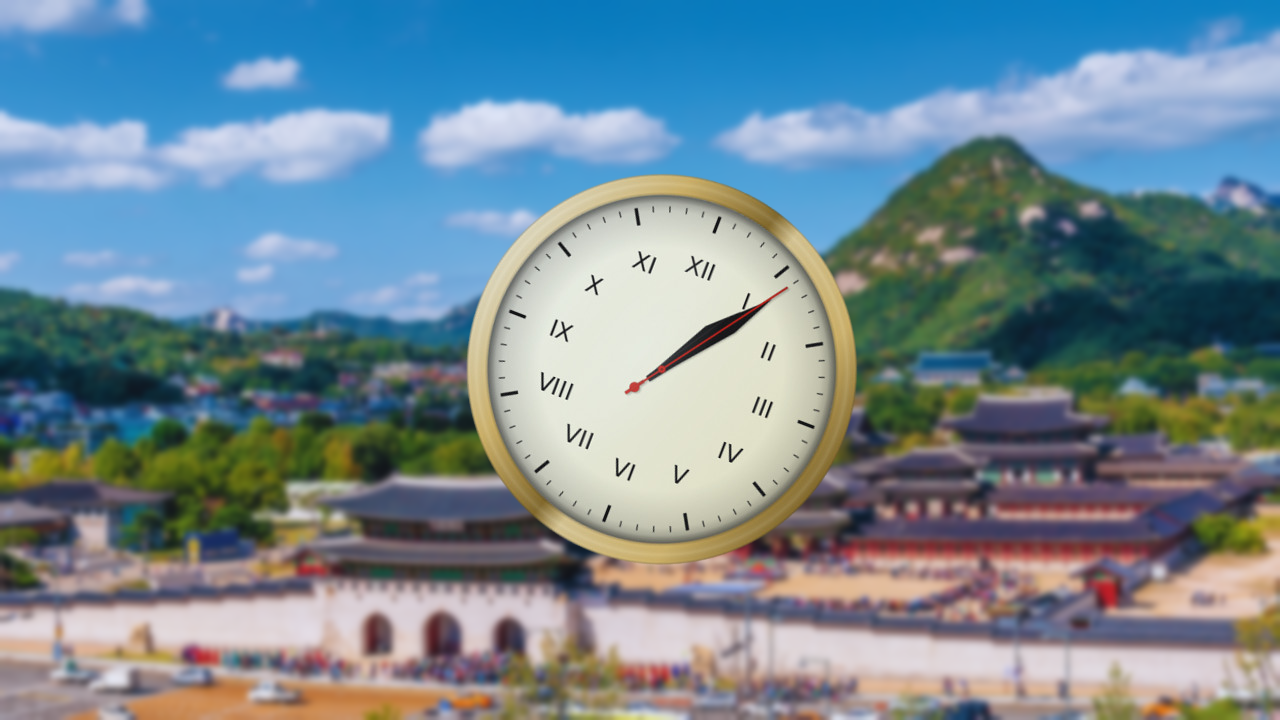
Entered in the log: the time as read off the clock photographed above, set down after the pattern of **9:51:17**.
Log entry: **1:06:06**
